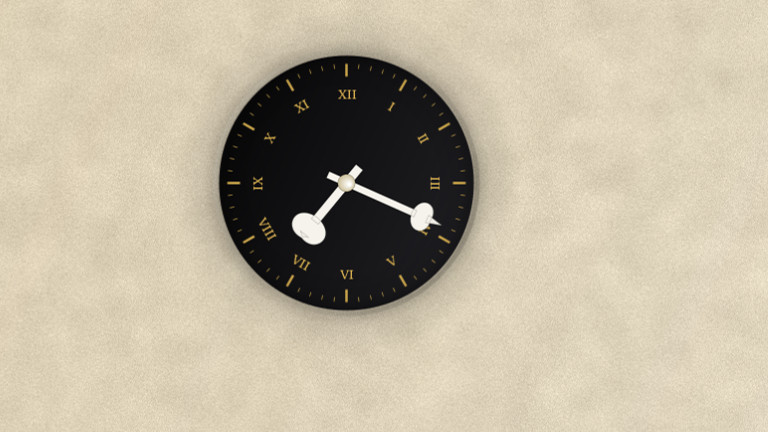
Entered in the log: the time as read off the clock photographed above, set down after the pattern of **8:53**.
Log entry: **7:19**
